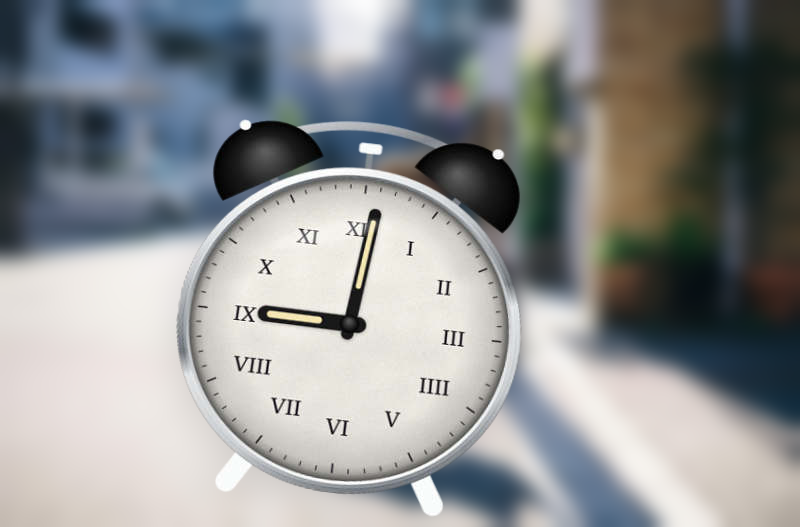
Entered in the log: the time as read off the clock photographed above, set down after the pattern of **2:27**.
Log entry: **9:01**
